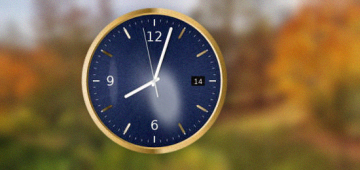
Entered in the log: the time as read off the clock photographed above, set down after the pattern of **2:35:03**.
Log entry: **8:02:58**
